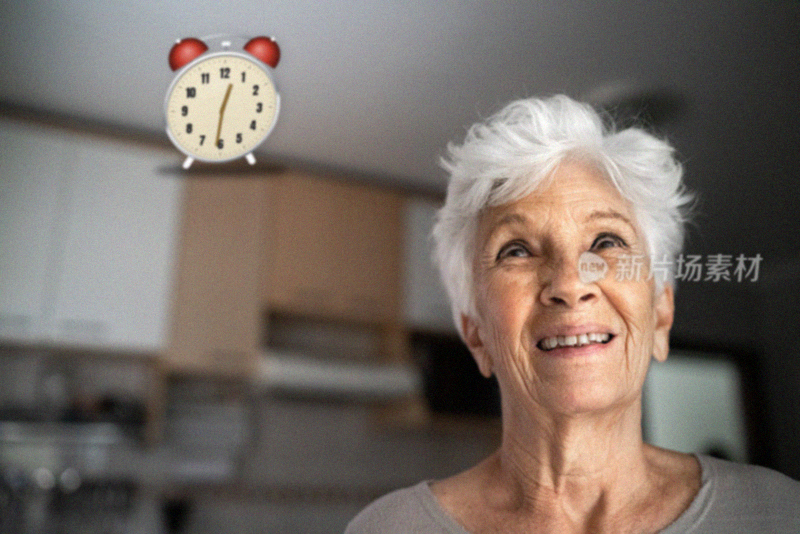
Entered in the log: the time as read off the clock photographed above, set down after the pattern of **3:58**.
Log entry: **12:31**
